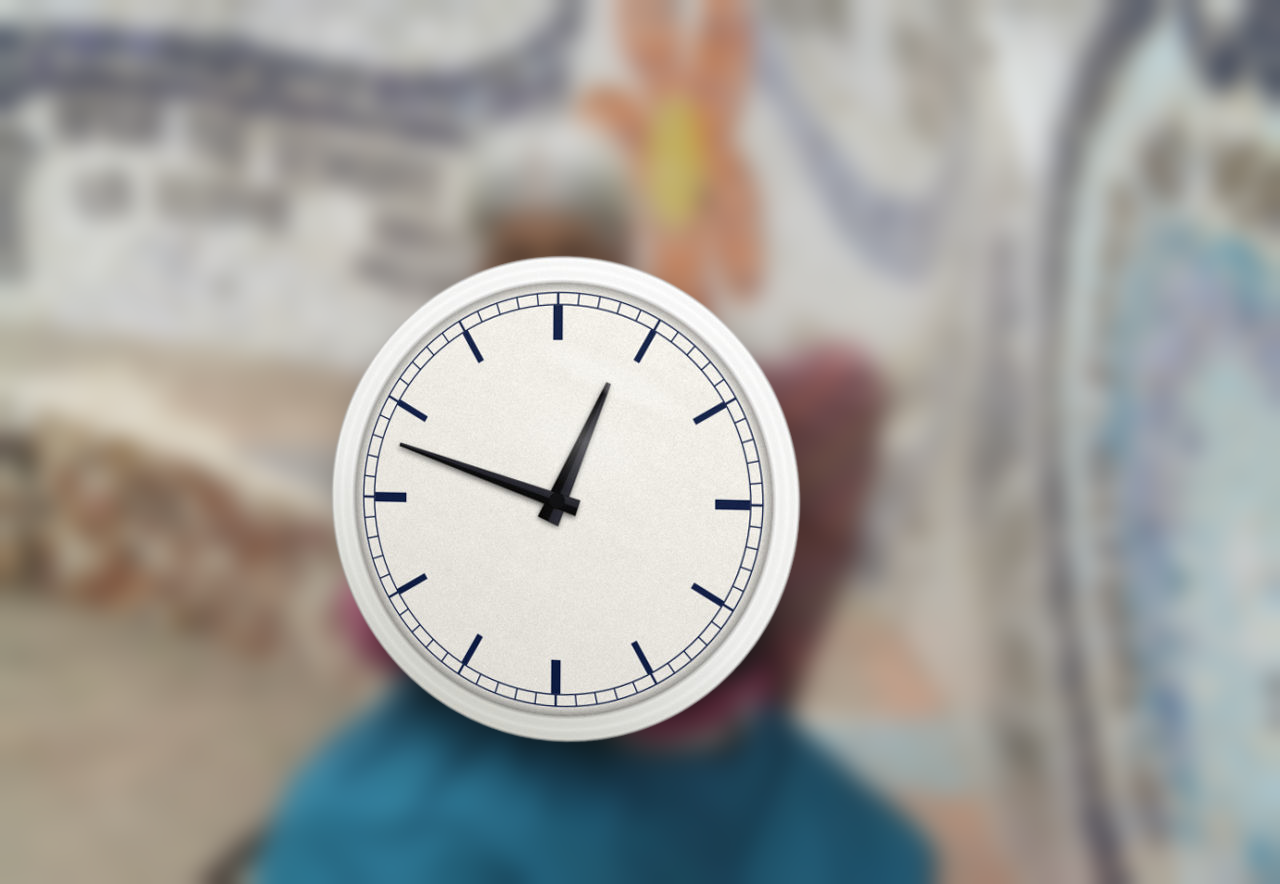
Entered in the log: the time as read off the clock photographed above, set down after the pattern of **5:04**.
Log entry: **12:48**
